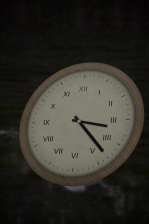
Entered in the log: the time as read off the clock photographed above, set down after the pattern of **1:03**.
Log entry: **3:23**
